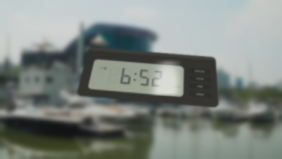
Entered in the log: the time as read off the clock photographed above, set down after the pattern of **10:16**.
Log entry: **6:52**
